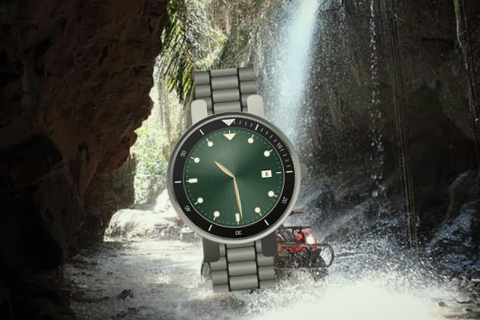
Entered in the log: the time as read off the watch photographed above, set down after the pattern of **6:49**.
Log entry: **10:29**
